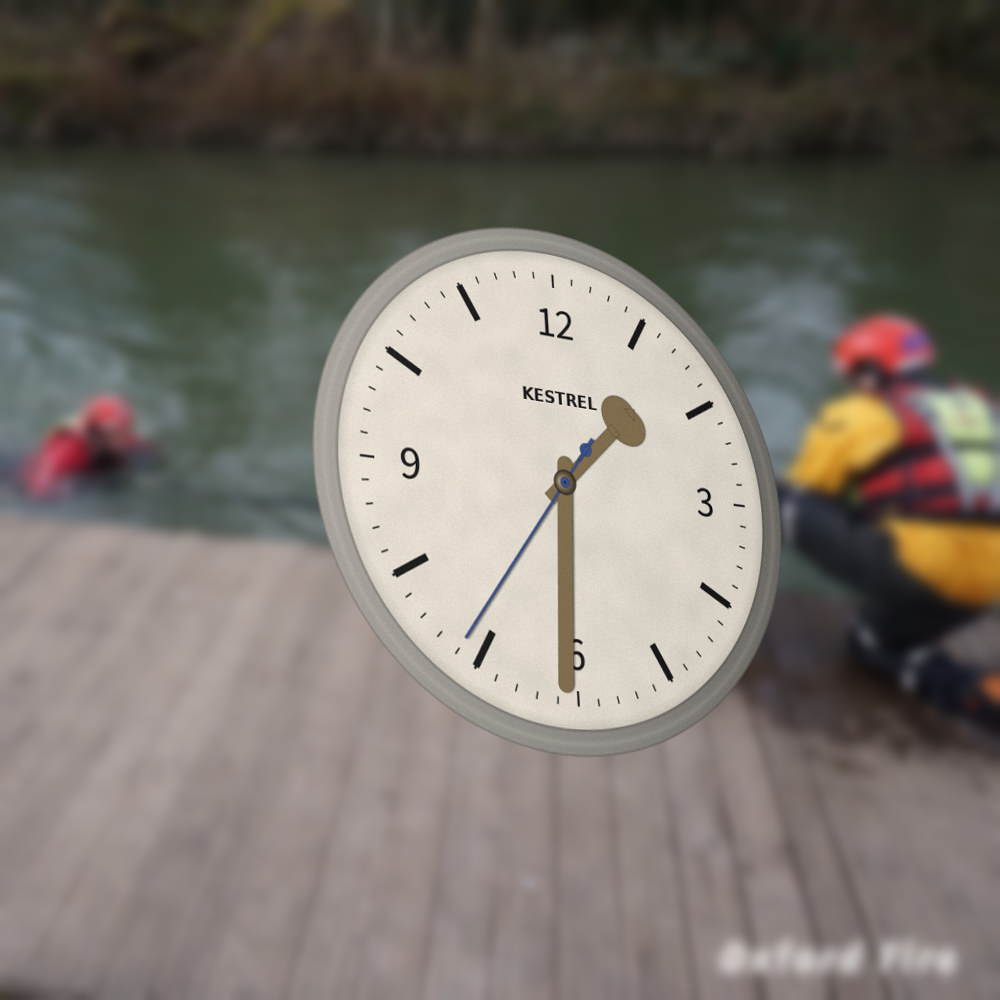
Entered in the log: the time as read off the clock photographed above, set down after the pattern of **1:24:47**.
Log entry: **1:30:36**
